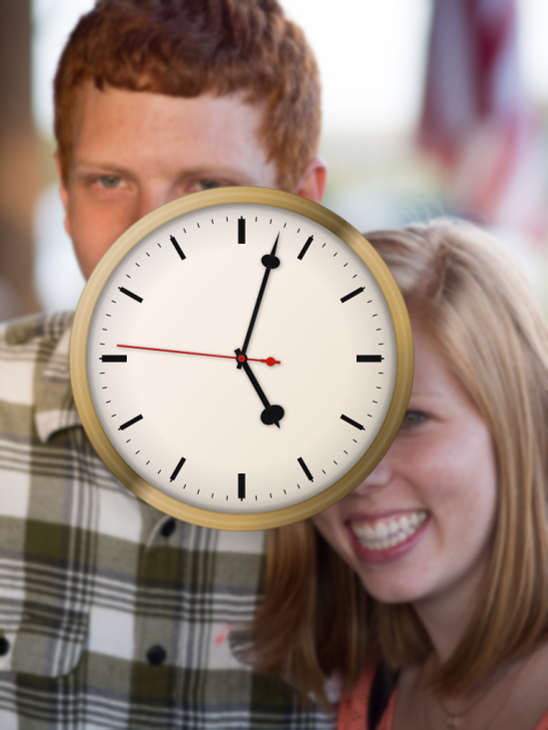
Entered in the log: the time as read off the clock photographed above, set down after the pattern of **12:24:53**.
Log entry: **5:02:46**
